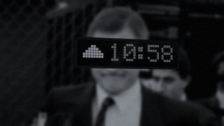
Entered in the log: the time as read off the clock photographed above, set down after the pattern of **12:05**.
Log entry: **10:58**
